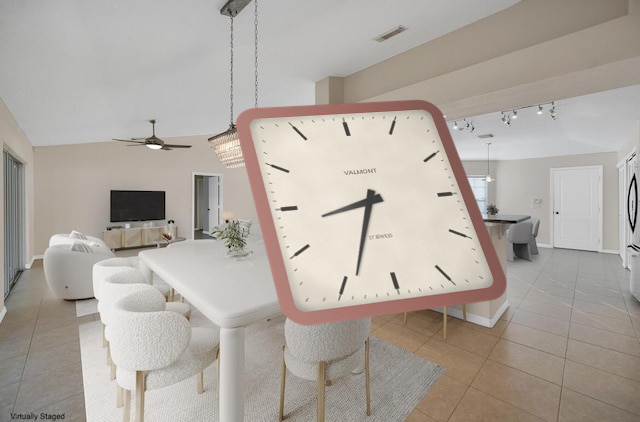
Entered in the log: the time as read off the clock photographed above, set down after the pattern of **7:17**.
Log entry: **8:34**
